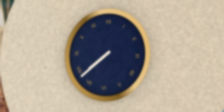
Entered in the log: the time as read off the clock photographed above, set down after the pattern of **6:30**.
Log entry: **7:38**
